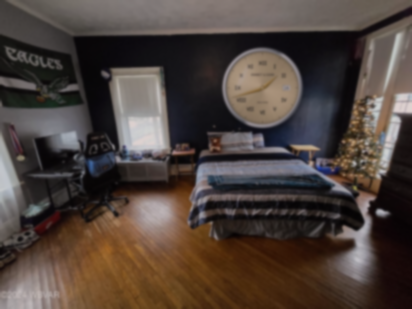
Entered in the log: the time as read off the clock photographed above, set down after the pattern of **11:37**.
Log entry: **1:42**
